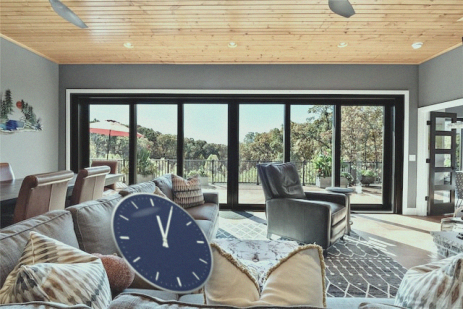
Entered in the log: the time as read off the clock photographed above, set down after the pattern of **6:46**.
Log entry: **12:05**
